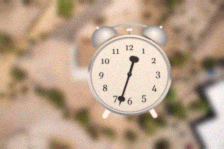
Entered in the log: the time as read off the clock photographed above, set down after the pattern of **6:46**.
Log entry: **12:33**
